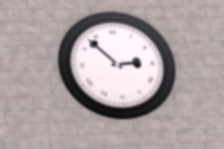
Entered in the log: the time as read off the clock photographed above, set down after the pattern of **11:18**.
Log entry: **2:53**
